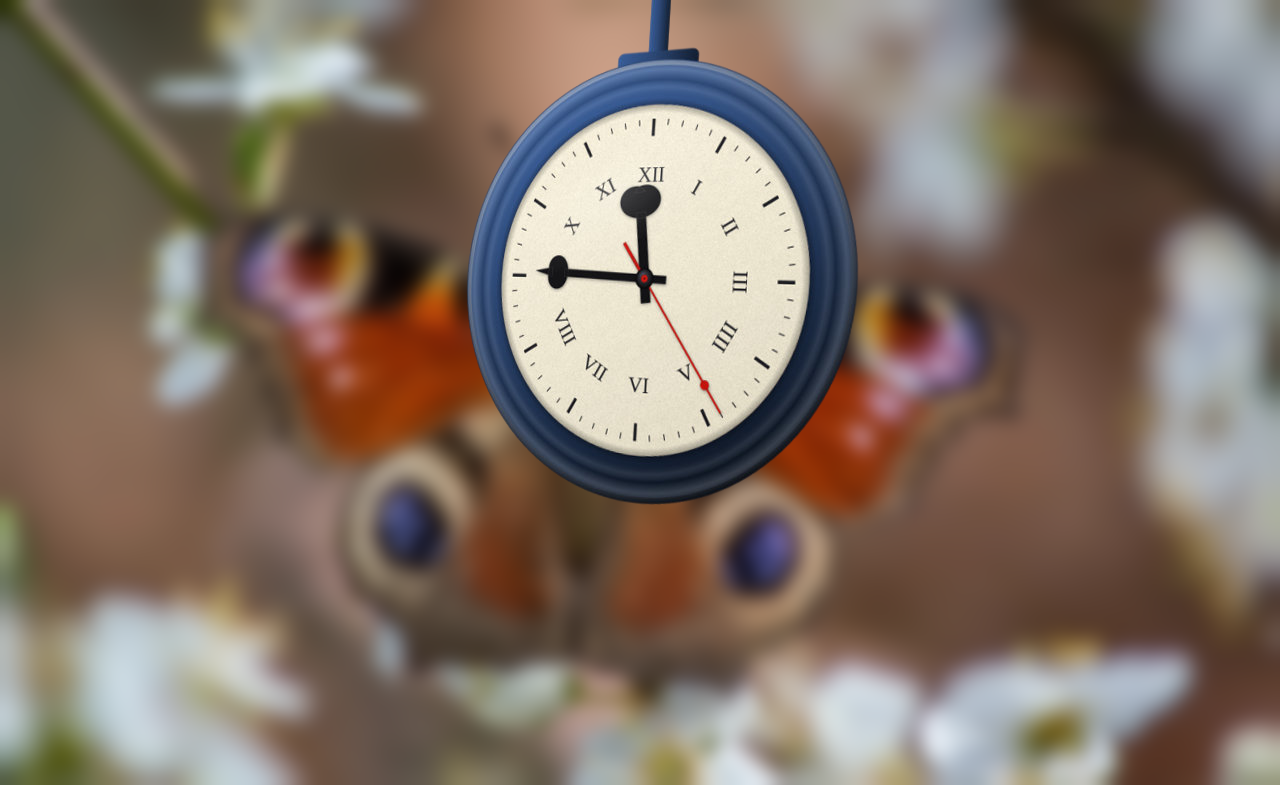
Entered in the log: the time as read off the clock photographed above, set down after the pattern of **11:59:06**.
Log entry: **11:45:24**
